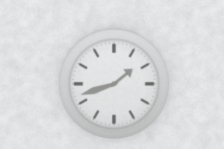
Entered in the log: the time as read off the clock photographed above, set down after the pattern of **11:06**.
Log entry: **1:42**
